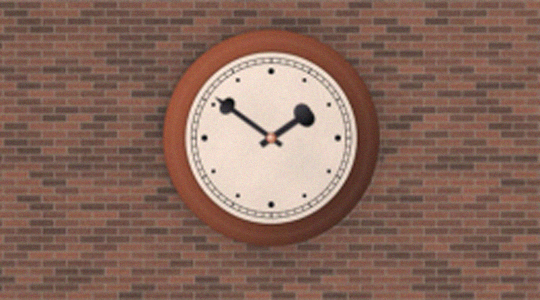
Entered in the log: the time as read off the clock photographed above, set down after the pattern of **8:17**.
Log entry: **1:51**
